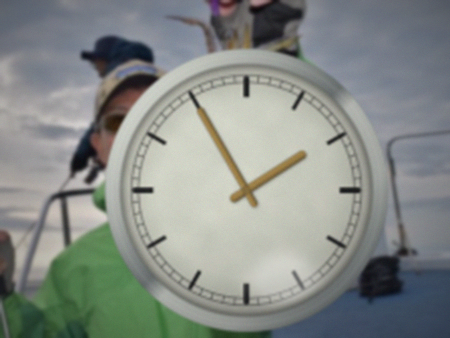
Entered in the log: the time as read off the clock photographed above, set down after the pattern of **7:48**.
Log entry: **1:55**
